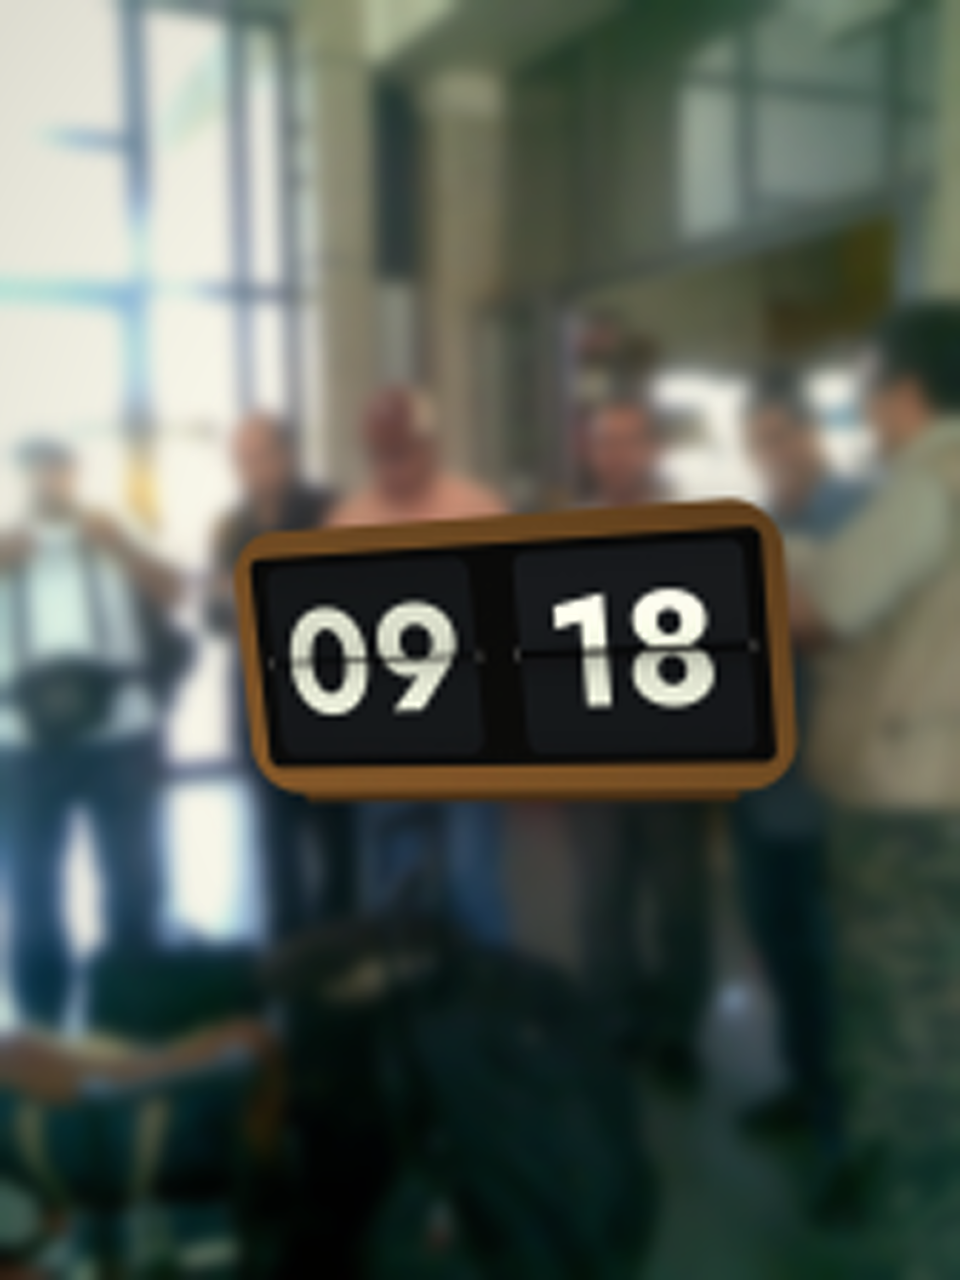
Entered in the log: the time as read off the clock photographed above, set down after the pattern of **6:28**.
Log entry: **9:18**
